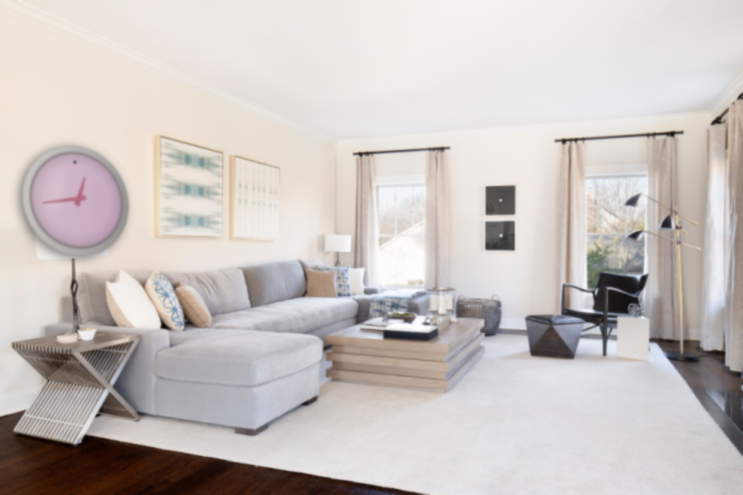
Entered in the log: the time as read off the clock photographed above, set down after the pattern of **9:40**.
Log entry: **12:44**
